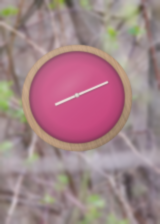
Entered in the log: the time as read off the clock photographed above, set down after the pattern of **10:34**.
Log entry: **8:11**
